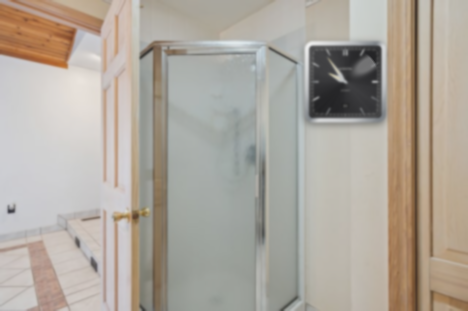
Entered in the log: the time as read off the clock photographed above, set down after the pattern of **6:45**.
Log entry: **9:54**
